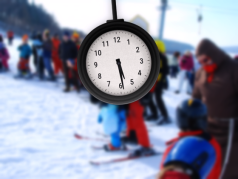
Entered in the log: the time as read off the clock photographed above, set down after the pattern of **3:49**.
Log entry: **5:29**
